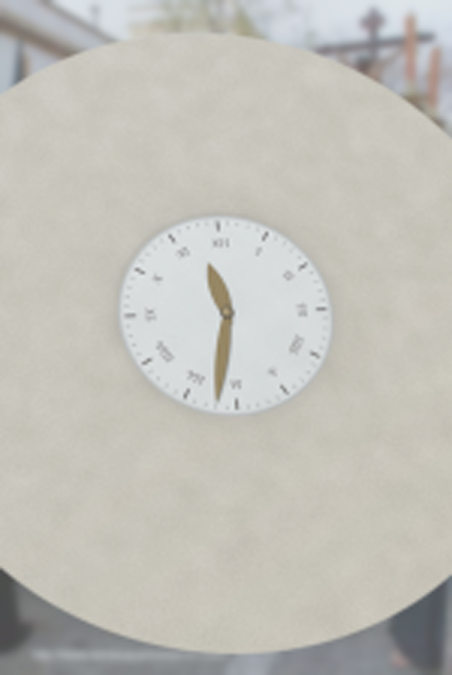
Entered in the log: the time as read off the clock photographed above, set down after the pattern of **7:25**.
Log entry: **11:32**
